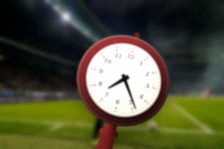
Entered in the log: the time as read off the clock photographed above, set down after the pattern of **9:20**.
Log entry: **7:24**
